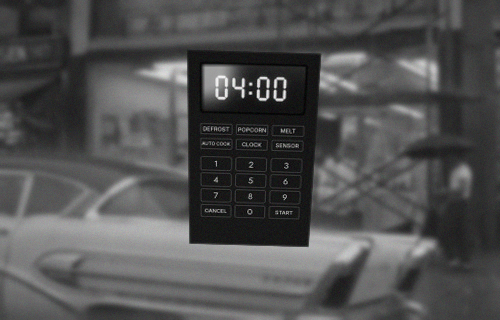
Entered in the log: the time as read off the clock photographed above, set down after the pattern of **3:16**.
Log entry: **4:00**
